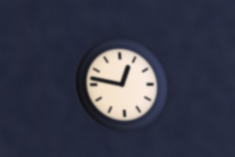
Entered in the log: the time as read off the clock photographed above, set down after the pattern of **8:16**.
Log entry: **12:47**
